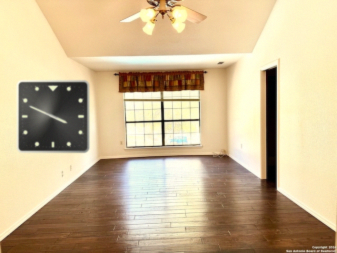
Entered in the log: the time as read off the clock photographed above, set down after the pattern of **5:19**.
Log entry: **3:49**
